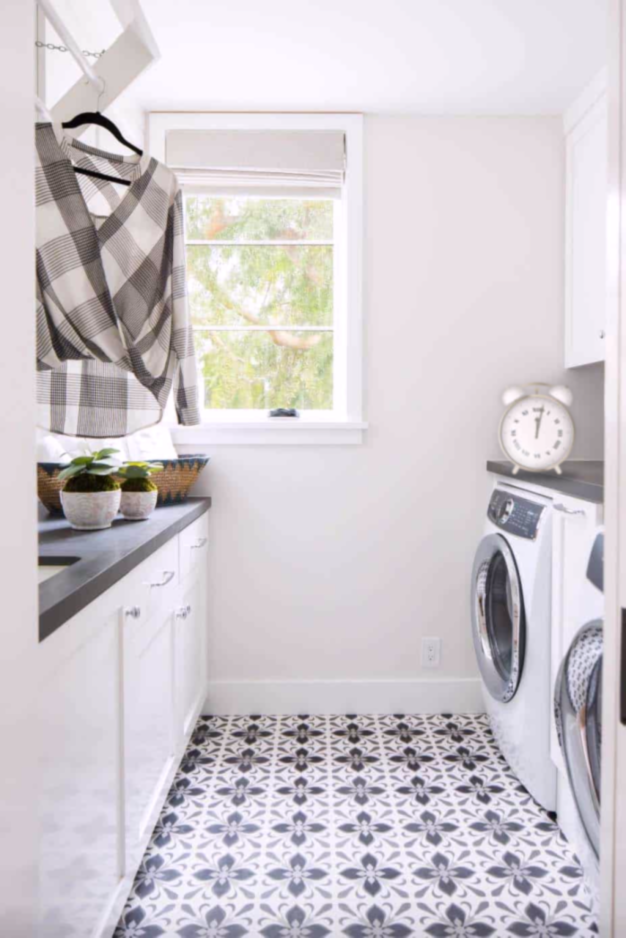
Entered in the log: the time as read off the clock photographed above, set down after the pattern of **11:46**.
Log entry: **12:02**
